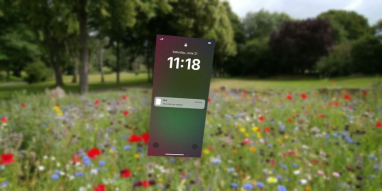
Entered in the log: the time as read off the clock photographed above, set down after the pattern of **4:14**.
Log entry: **11:18**
